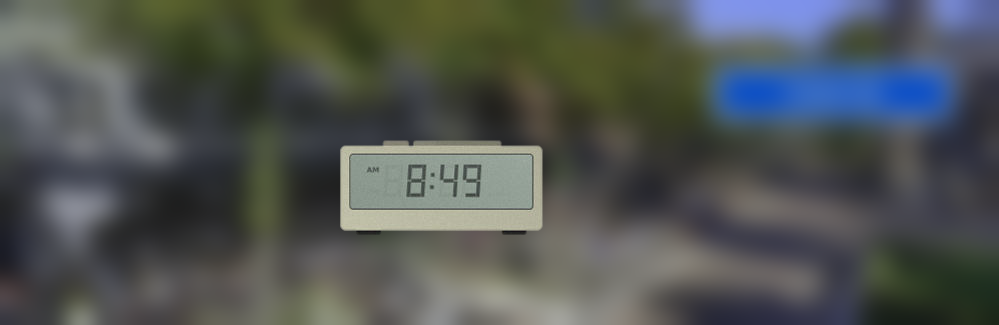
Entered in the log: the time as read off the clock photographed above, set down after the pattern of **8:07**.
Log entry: **8:49**
